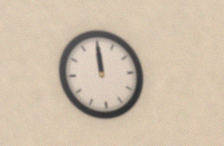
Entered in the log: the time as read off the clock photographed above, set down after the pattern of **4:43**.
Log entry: **12:00**
